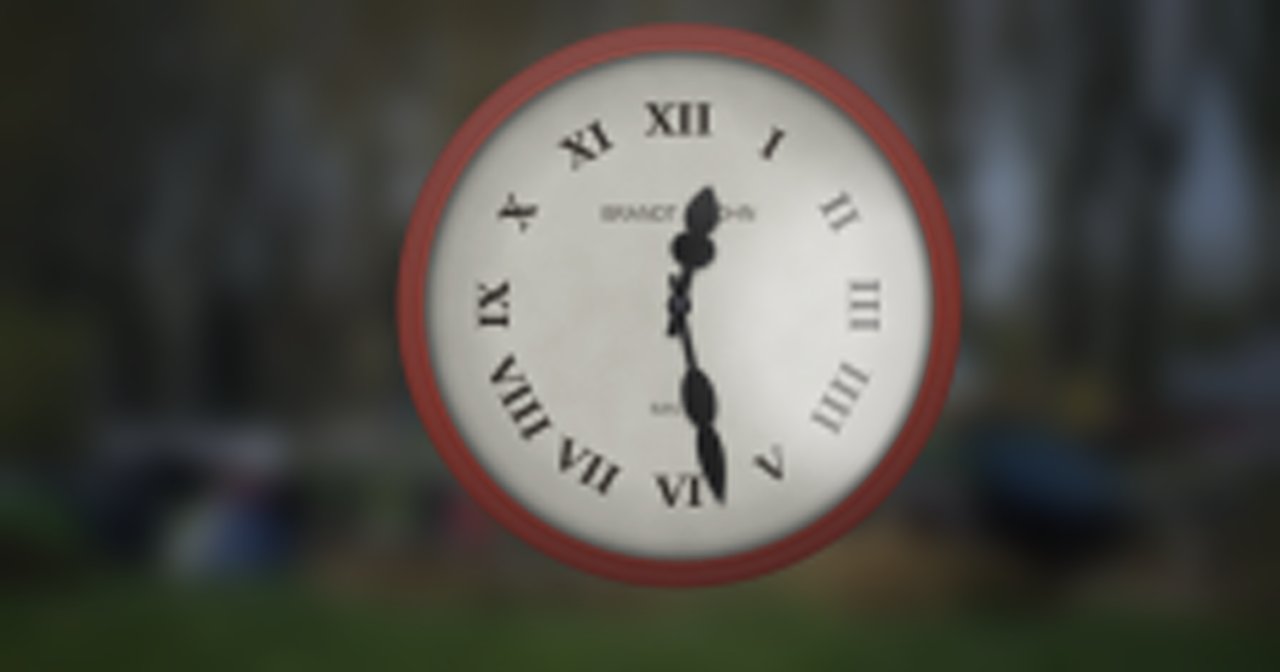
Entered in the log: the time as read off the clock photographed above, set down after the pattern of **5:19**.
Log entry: **12:28**
